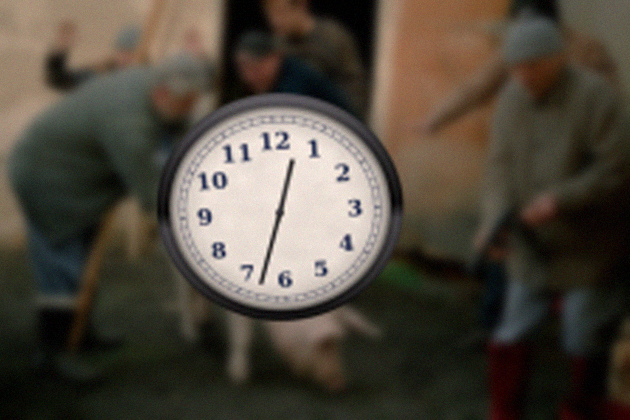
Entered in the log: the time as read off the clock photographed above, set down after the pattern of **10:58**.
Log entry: **12:33**
